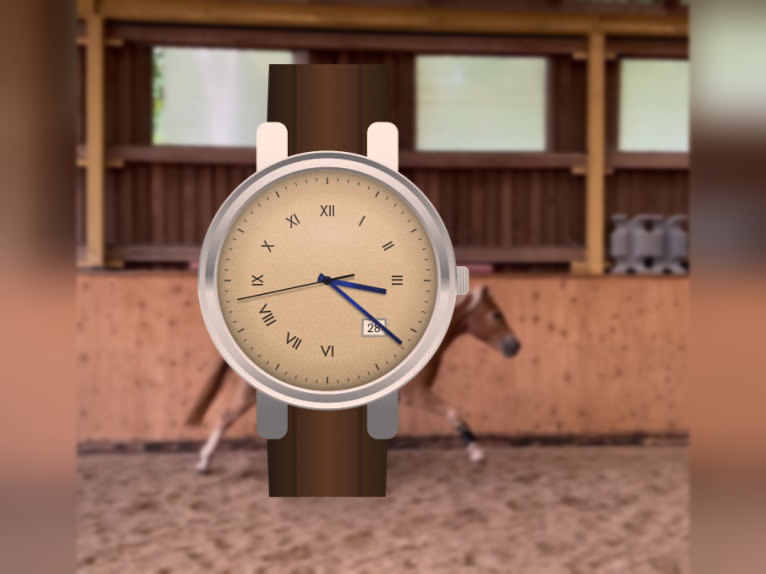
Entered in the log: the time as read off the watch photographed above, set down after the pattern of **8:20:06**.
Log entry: **3:21:43**
